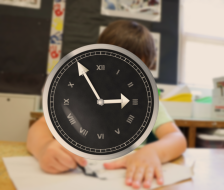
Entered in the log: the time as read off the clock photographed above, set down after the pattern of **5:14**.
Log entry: **2:55**
